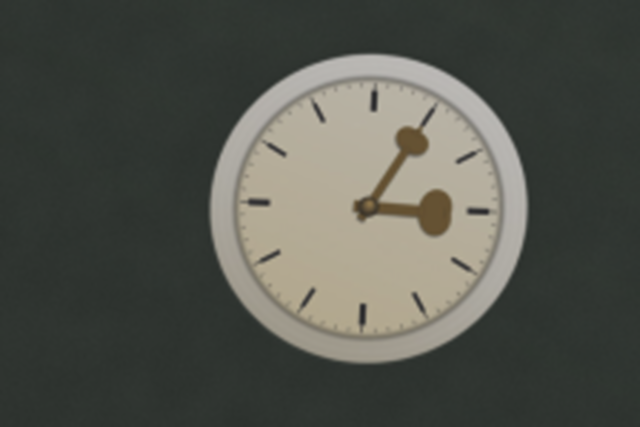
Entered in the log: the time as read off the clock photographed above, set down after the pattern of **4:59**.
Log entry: **3:05**
